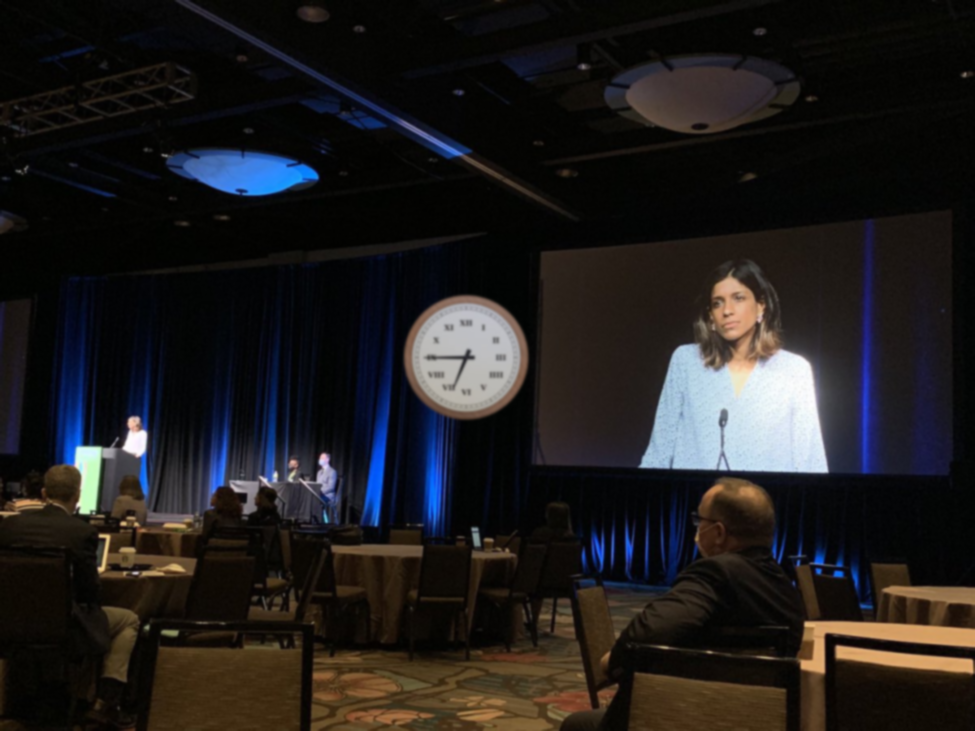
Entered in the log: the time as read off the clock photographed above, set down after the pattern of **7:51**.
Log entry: **6:45**
